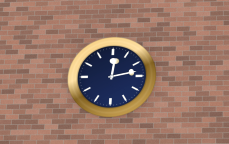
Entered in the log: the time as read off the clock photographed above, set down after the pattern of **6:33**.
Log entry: **12:13**
